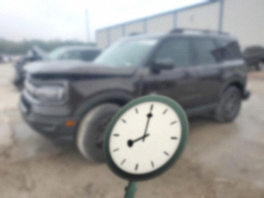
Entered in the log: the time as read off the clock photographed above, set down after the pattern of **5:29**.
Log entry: **8:00**
